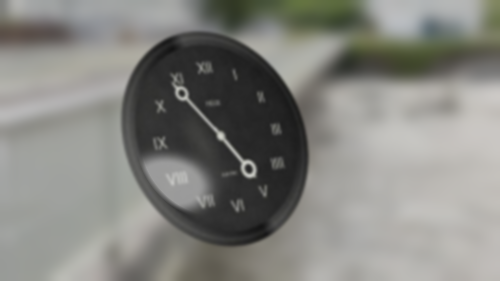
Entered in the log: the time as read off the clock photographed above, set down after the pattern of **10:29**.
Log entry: **4:54**
